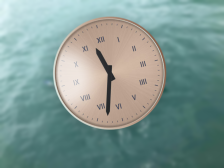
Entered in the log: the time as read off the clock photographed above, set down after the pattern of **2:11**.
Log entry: **11:33**
